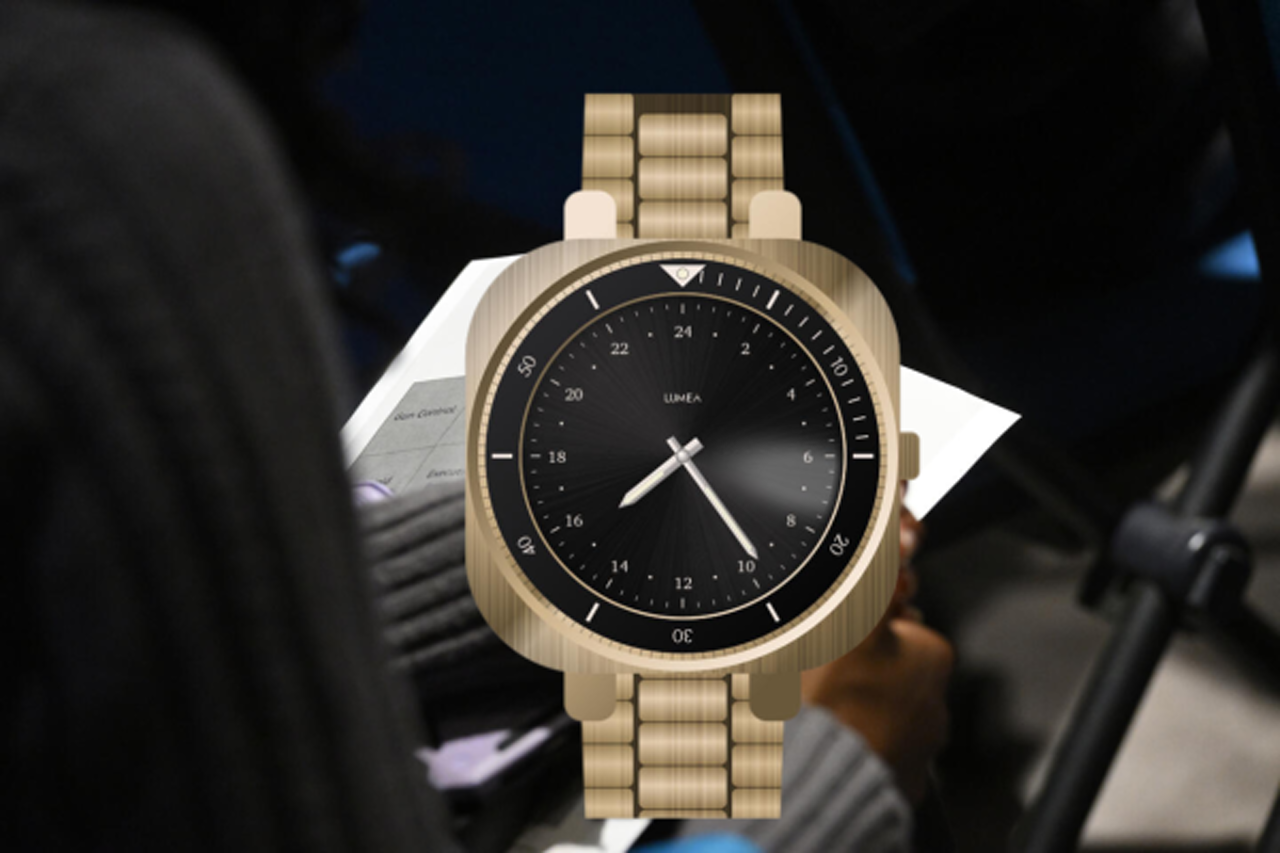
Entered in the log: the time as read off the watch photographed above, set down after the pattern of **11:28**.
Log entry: **15:24**
